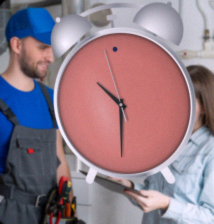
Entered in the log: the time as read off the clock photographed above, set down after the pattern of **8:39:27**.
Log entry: **10:30:58**
